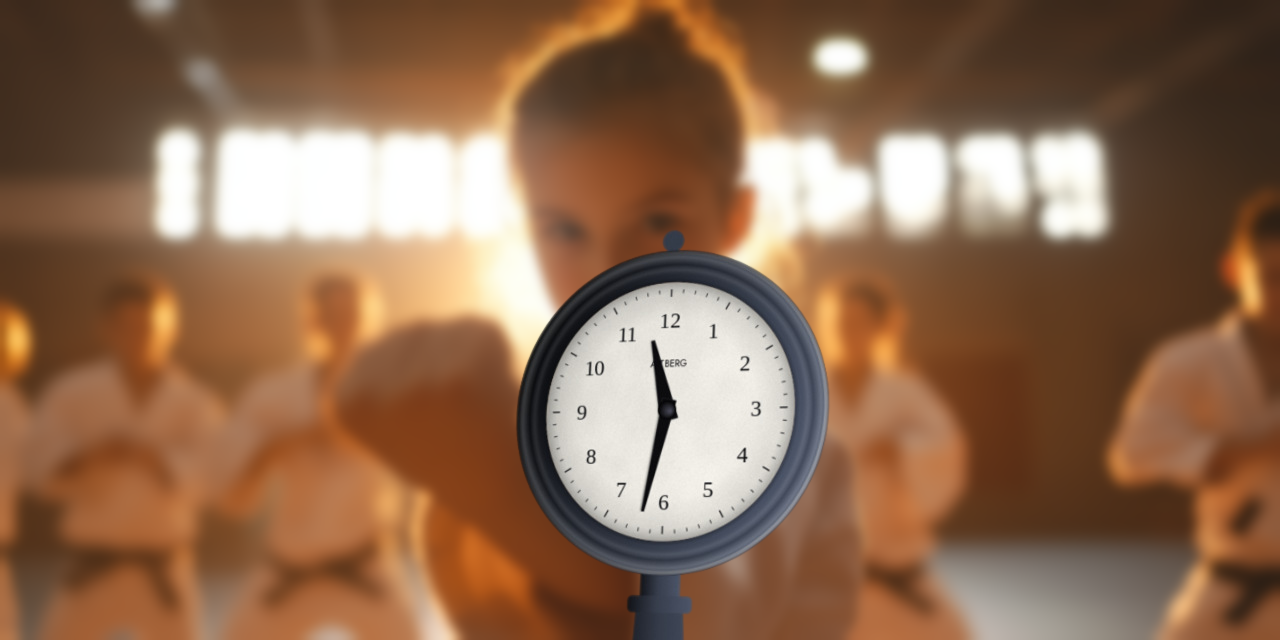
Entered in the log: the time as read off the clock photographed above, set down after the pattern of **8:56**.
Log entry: **11:32**
